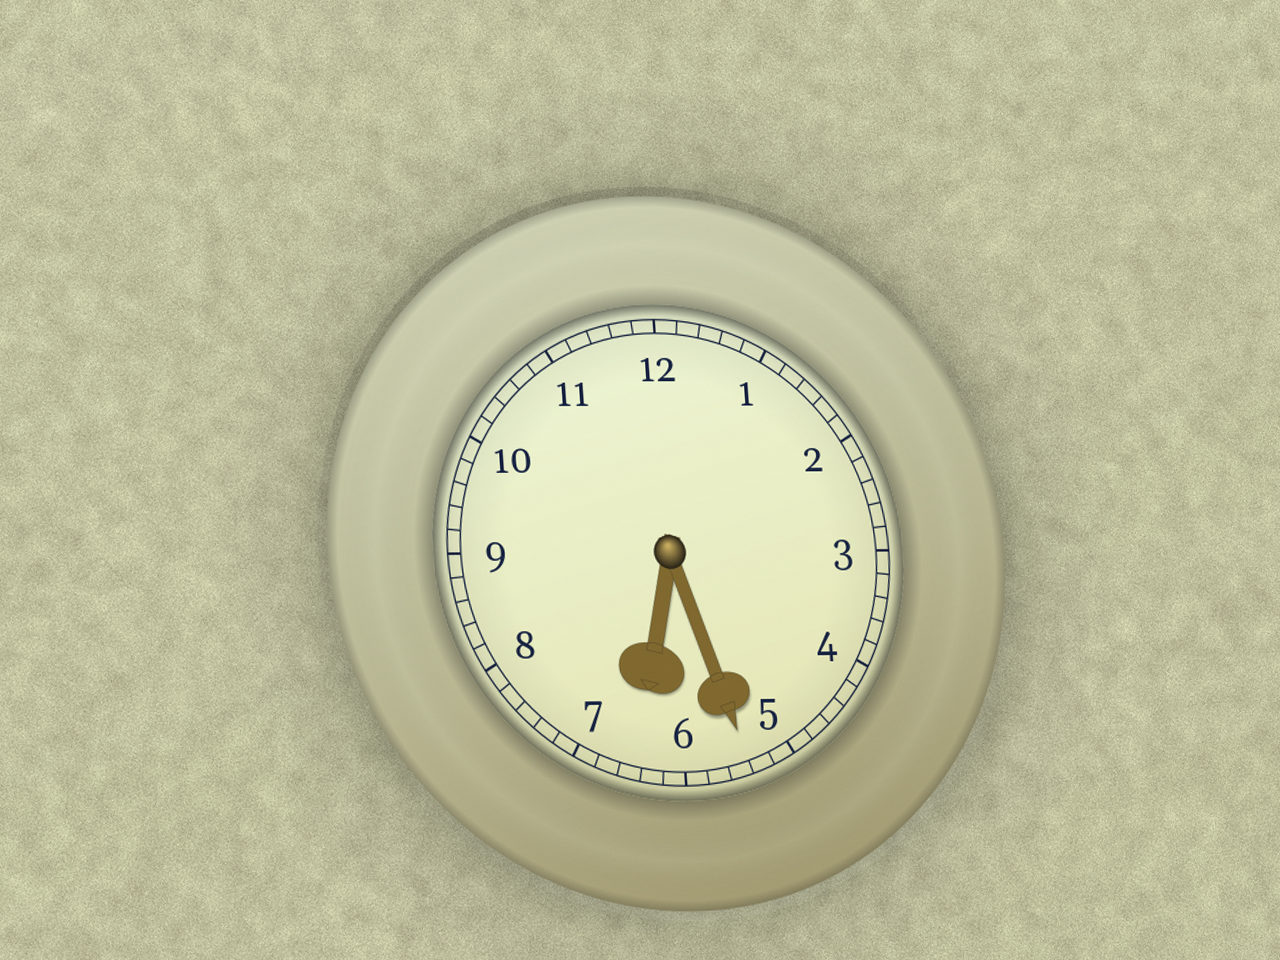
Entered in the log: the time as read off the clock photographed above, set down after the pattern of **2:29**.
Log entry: **6:27**
